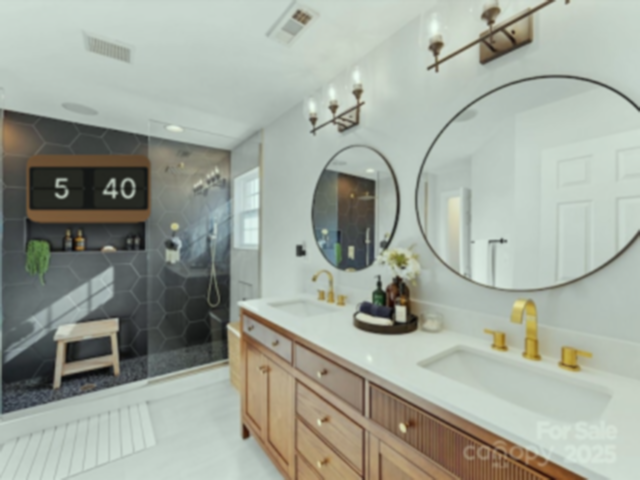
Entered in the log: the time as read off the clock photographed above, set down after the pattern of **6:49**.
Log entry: **5:40**
